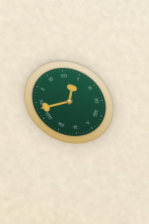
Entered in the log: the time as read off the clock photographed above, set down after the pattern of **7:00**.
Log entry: **12:43**
